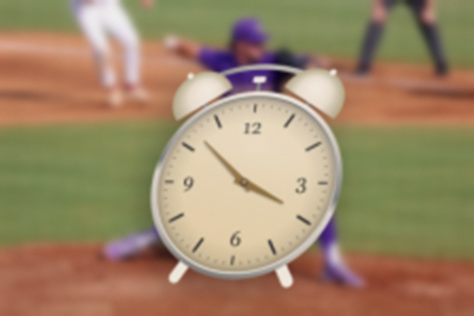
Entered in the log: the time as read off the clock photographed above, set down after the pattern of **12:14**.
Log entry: **3:52**
